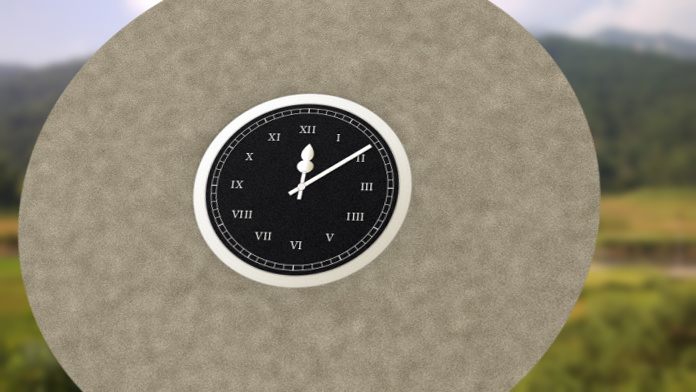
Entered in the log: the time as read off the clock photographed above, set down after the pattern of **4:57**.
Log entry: **12:09**
